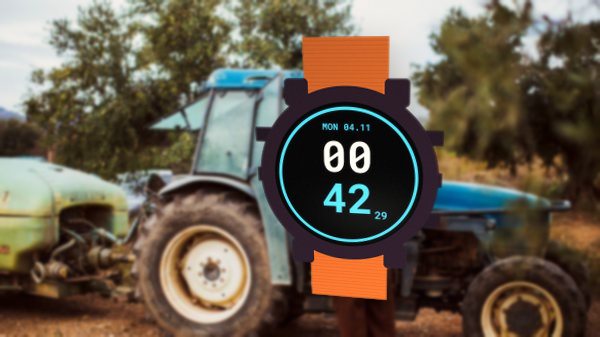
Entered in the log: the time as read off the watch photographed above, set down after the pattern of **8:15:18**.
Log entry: **0:42:29**
